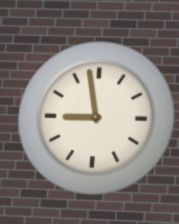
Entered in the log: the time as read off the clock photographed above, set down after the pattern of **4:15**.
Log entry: **8:58**
